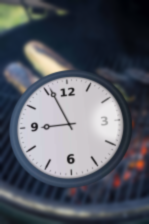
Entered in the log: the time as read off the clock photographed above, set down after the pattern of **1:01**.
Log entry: **8:56**
